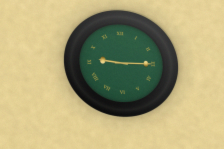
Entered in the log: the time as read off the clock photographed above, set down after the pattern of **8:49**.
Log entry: **9:15**
